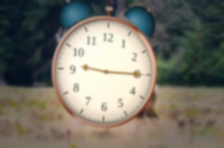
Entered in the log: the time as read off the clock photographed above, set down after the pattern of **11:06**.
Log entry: **9:15**
